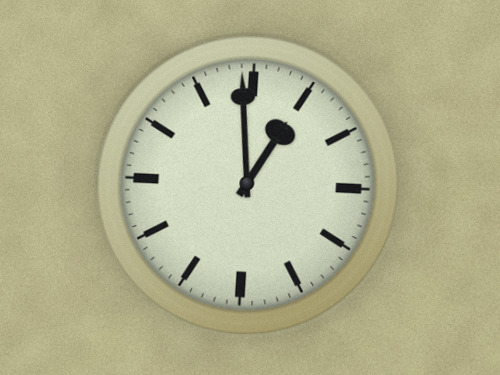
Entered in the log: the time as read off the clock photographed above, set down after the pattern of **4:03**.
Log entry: **12:59**
